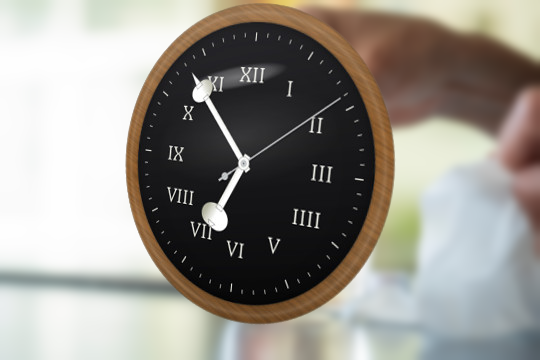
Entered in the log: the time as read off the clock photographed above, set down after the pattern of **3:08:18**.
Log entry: **6:53:09**
